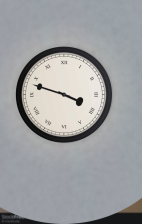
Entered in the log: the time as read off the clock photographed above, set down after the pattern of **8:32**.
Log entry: **3:48**
